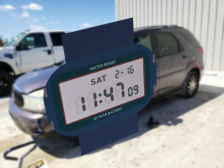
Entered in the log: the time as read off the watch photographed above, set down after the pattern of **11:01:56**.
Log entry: **11:47:09**
